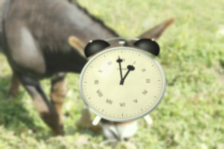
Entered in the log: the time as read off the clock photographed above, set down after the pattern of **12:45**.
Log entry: **12:59**
